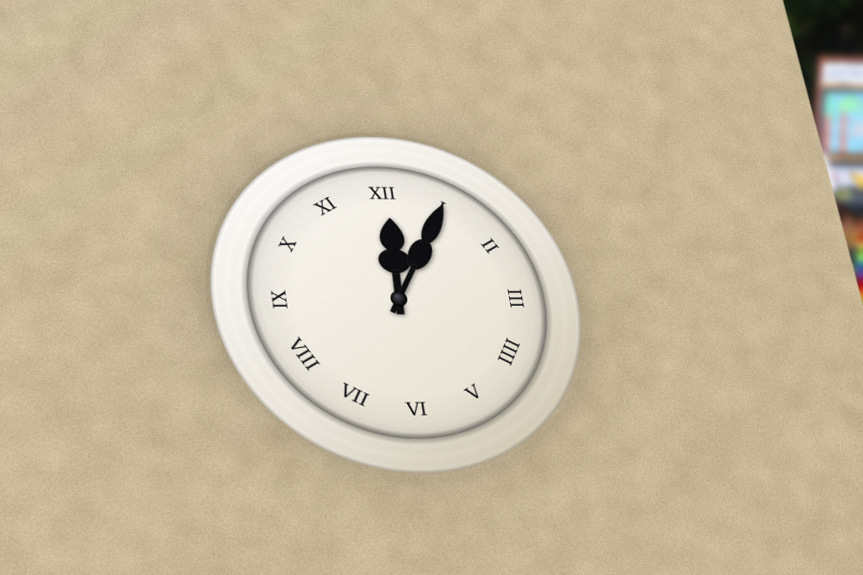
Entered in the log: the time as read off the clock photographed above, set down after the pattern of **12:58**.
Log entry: **12:05**
